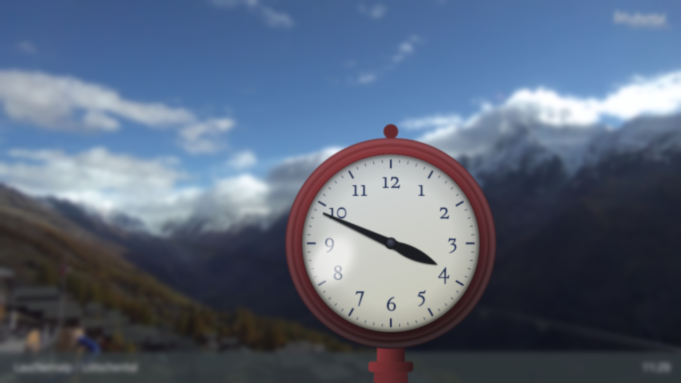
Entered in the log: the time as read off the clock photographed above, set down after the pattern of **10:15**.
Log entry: **3:49**
